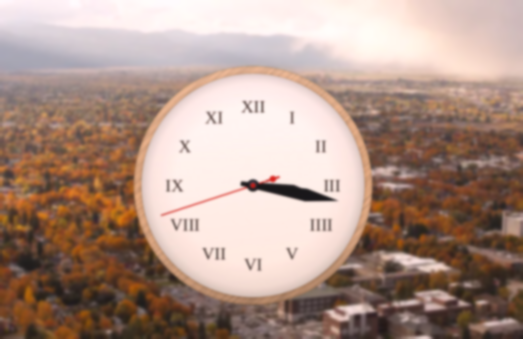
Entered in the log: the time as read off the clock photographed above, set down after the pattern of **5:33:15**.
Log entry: **3:16:42**
